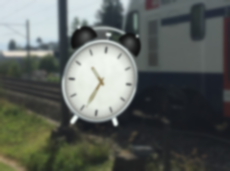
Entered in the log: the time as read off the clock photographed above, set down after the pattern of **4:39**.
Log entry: **10:34**
